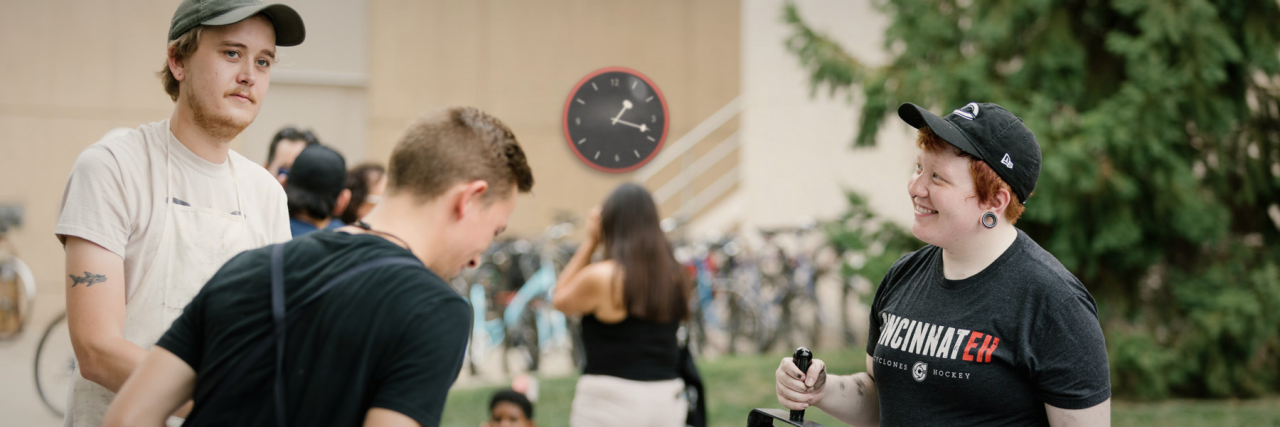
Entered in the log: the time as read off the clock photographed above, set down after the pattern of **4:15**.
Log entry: **1:18**
